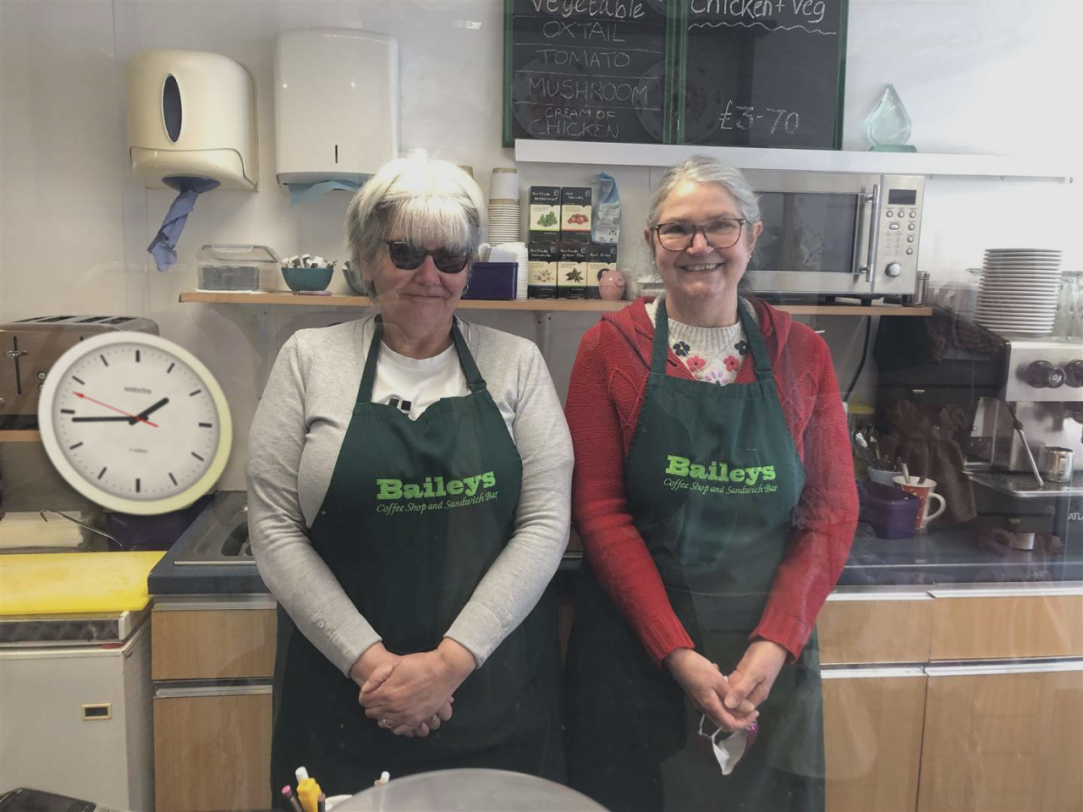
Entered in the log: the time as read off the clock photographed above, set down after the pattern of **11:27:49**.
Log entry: **1:43:48**
